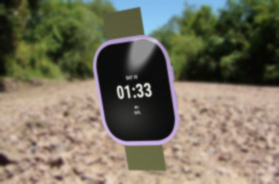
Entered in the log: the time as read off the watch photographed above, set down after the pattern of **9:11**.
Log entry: **1:33**
